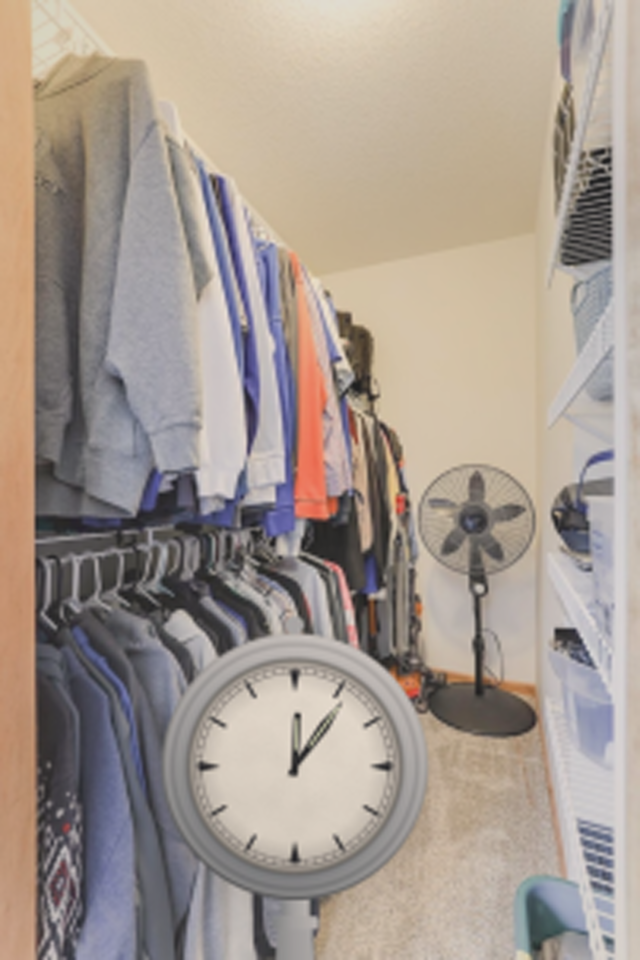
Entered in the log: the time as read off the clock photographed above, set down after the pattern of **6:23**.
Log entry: **12:06**
